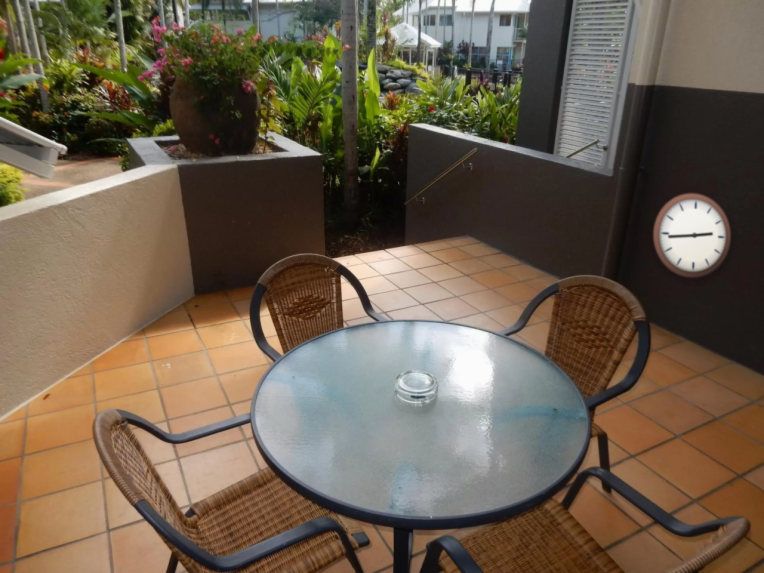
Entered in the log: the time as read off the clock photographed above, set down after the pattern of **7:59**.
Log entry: **2:44**
